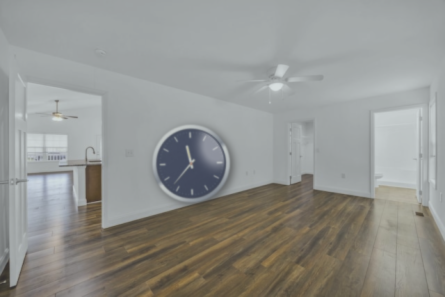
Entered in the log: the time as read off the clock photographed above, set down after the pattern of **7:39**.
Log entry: **11:37**
